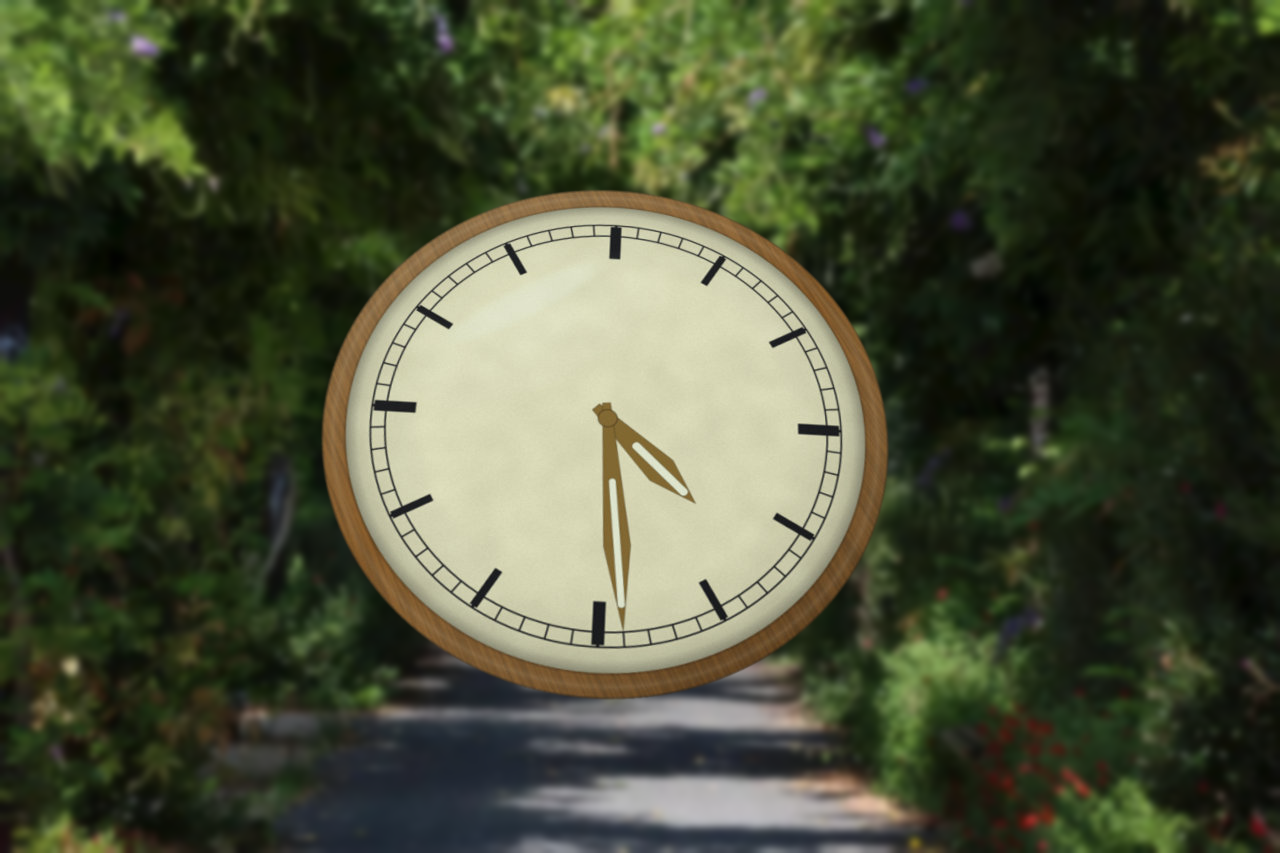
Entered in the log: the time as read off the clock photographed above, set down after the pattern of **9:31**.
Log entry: **4:29**
